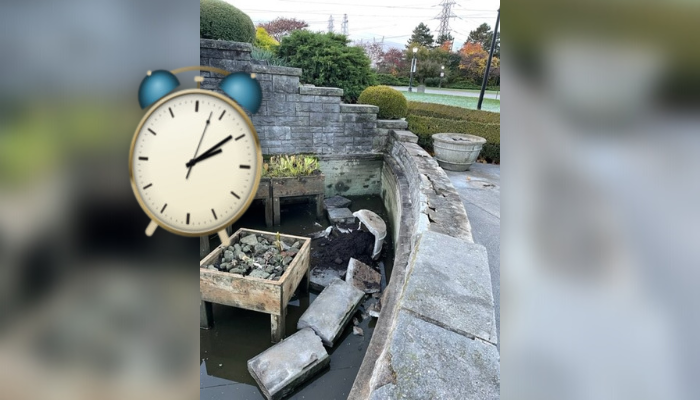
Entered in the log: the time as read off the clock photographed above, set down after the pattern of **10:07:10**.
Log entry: **2:09:03**
